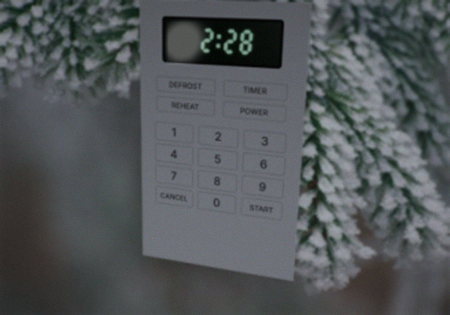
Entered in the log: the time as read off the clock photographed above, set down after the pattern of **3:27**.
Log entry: **2:28**
